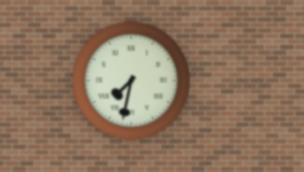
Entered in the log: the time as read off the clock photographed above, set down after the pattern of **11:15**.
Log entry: **7:32**
